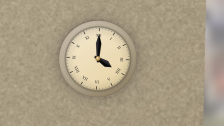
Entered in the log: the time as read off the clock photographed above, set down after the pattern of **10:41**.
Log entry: **4:00**
